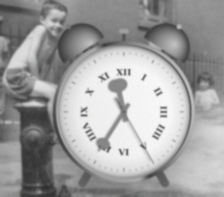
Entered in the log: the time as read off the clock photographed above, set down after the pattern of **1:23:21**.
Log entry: **11:35:25**
